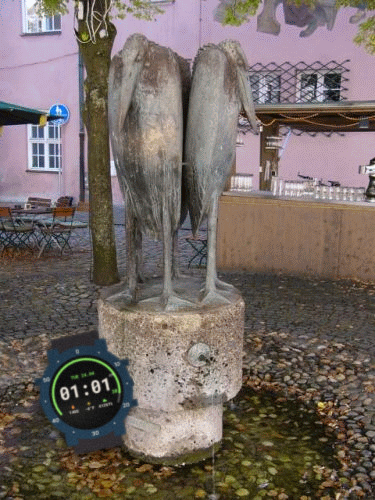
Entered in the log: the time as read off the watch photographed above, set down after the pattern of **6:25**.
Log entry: **1:01**
